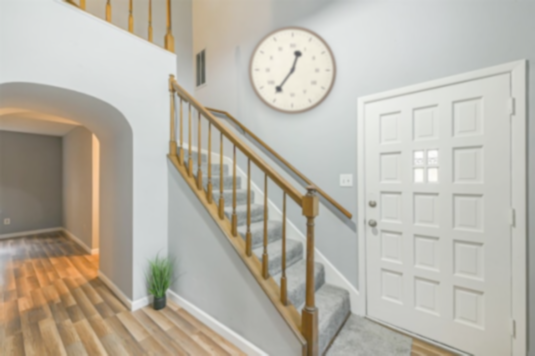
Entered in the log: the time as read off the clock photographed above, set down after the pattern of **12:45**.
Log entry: **12:36**
